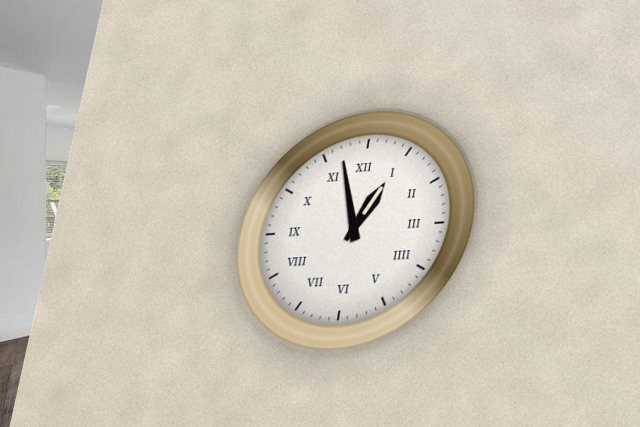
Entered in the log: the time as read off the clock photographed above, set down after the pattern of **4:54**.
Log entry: **12:57**
